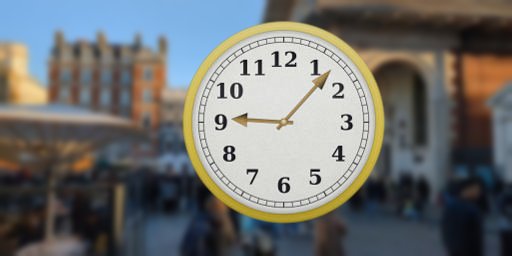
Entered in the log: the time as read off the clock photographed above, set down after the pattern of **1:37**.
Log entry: **9:07**
